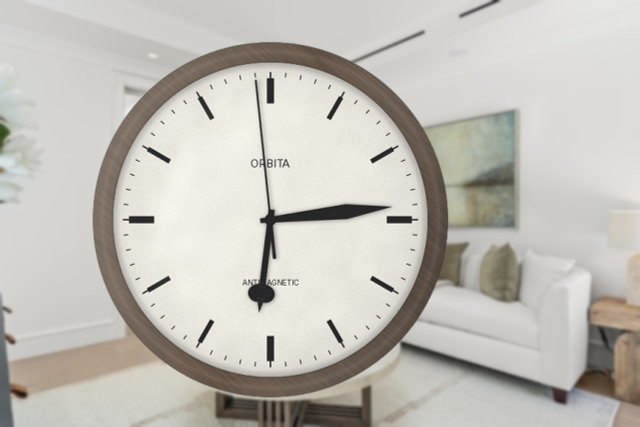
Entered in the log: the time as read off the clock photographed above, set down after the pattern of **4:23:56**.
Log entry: **6:13:59**
